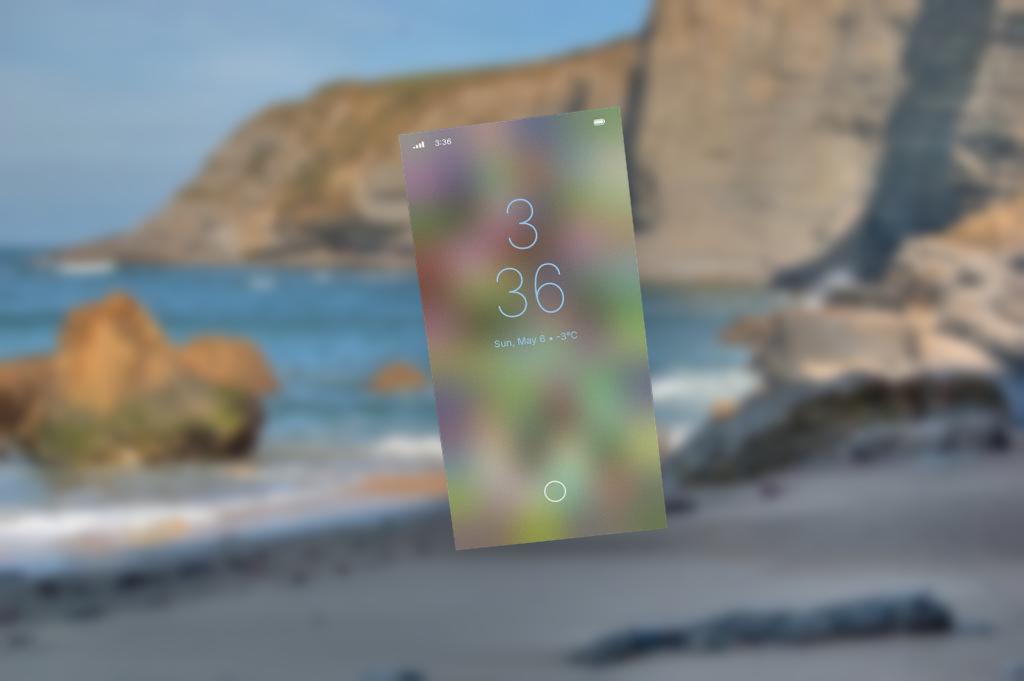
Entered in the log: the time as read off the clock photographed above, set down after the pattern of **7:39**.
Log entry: **3:36**
